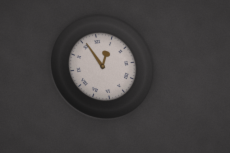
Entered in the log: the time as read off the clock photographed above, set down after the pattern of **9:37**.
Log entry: **12:56**
